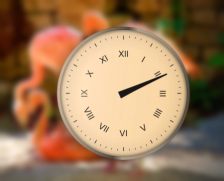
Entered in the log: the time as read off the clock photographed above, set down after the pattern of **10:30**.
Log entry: **2:11**
